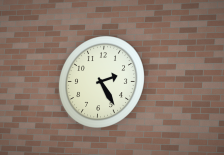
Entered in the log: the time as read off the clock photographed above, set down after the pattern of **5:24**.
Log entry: **2:24**
